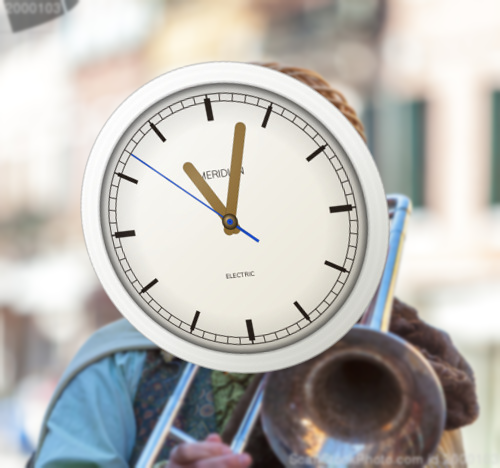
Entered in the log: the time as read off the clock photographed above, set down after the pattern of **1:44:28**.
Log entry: **11:02:52**
